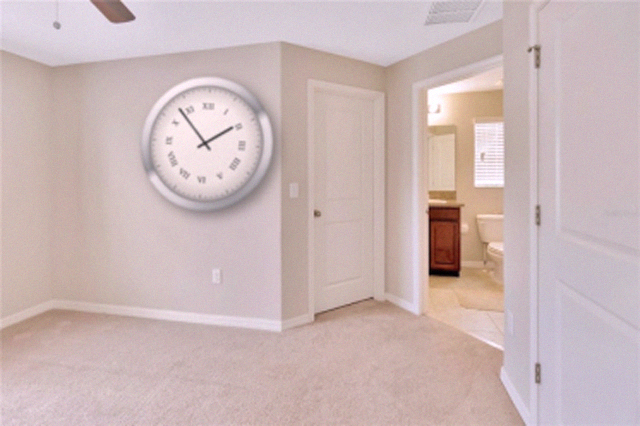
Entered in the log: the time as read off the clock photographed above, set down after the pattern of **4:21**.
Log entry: **1:53**
